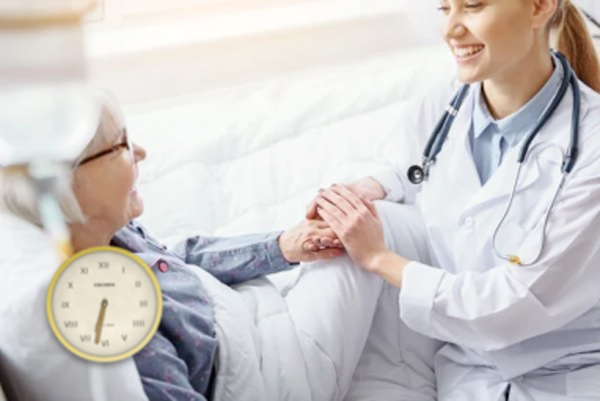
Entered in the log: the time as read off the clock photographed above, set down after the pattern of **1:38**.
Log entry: **6:32**
